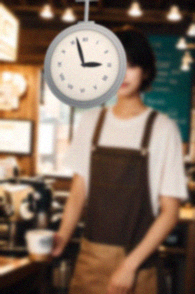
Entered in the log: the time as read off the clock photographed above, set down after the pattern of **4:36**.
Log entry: **2:57**
